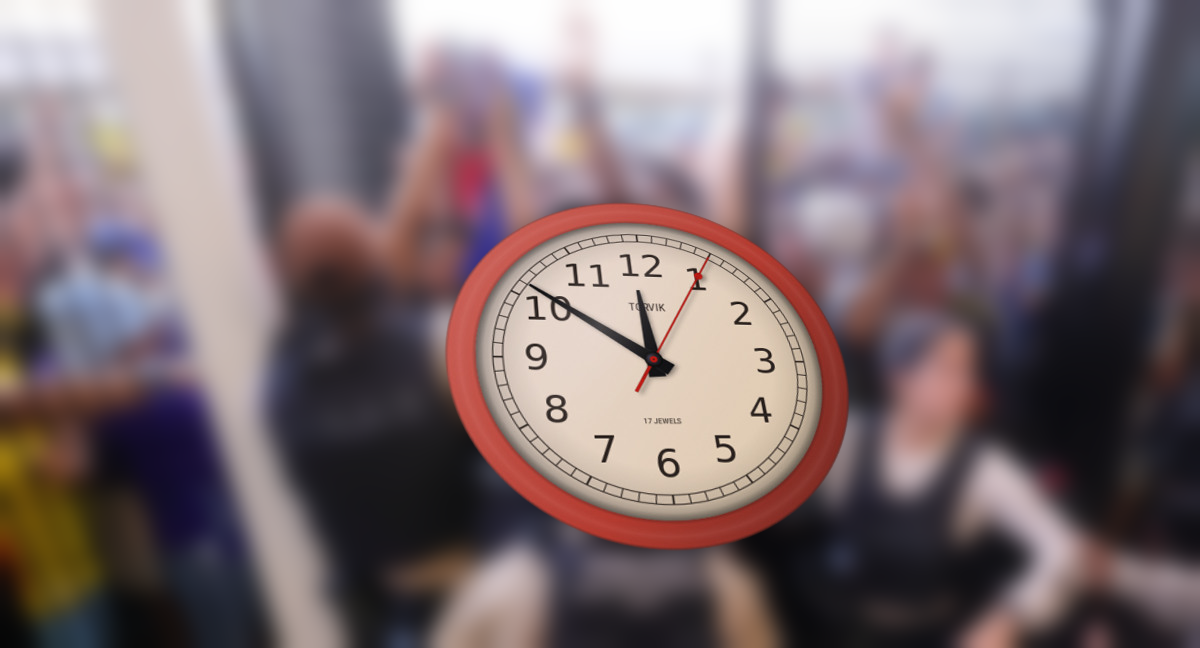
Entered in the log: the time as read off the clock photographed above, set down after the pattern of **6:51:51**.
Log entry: **11:51:05**
